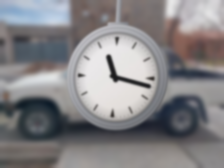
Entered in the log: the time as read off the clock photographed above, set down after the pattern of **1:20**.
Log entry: **11:17**
